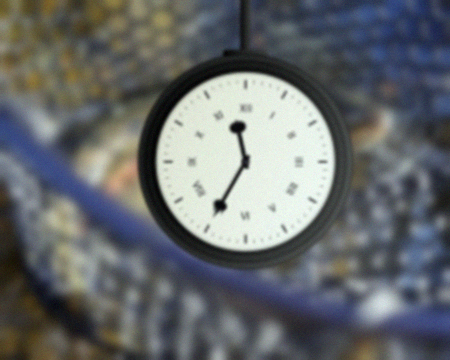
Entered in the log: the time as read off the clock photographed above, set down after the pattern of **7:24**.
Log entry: **11:35**
